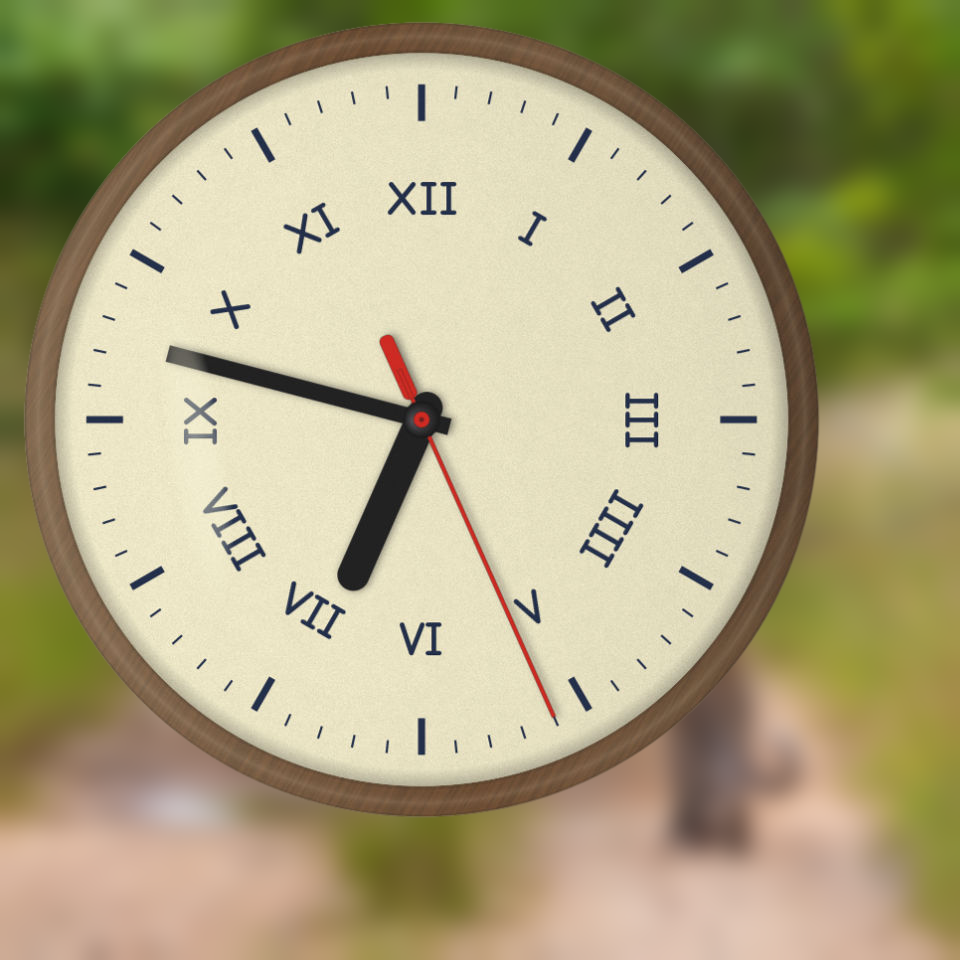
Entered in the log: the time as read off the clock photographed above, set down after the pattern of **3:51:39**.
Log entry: **6:47:26**
